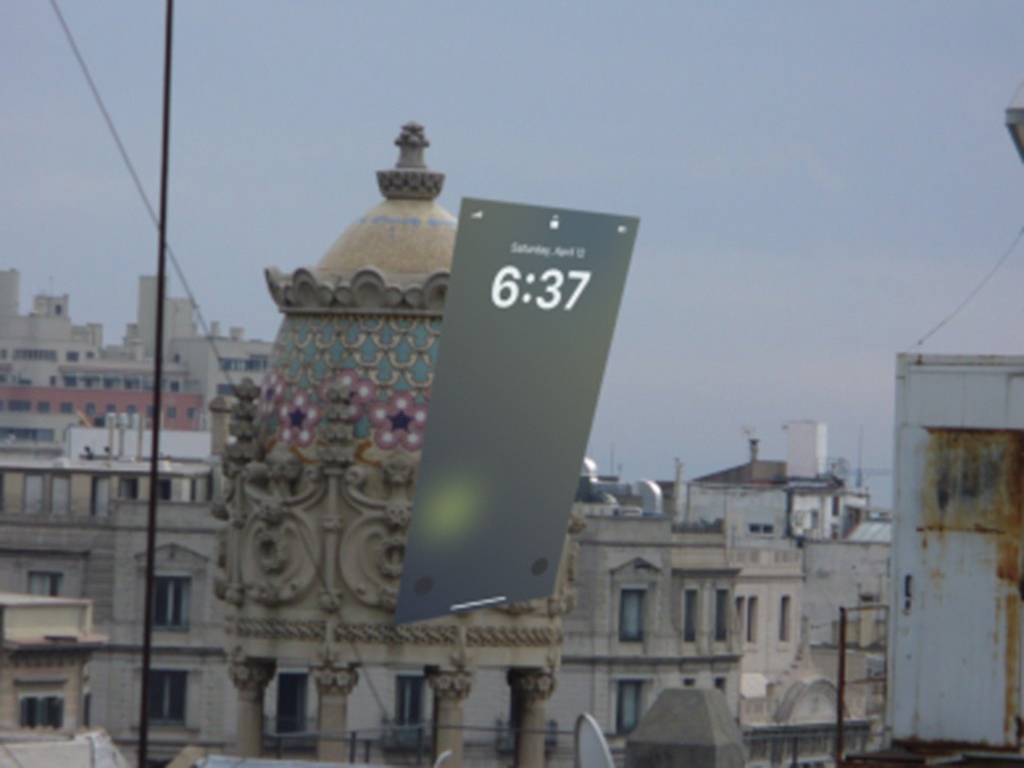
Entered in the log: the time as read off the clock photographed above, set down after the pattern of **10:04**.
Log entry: **6:37**
